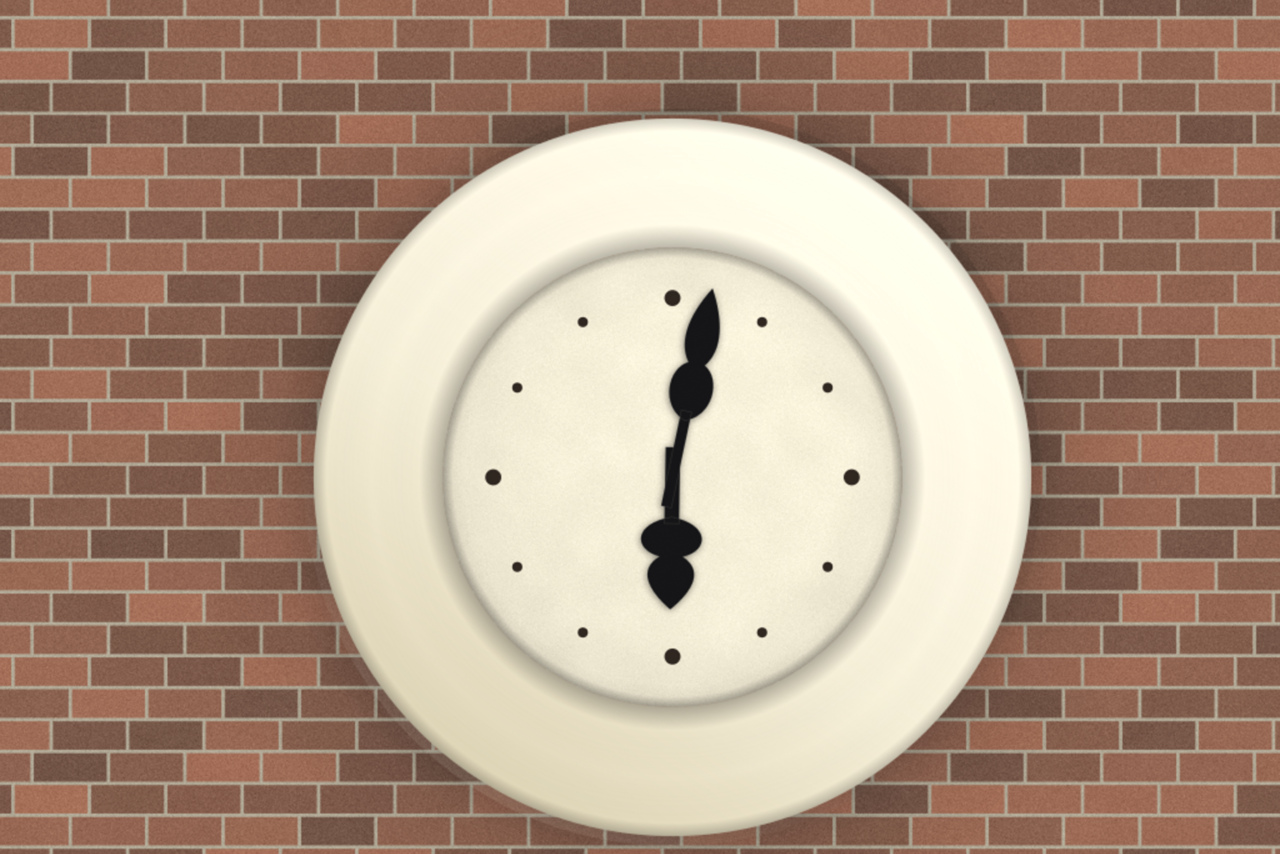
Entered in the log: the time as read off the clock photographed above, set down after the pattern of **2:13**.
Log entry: **6:02**
